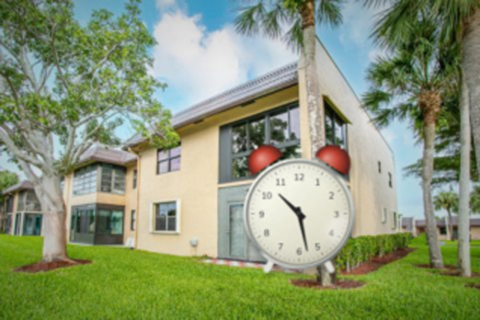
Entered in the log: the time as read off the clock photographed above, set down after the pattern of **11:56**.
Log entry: **10:28**
